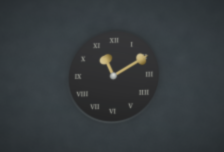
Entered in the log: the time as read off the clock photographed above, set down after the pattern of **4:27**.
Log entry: **11:10**
